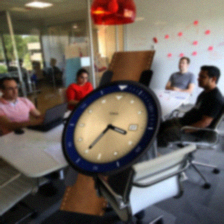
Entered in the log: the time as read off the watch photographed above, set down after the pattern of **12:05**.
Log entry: **3:35**
